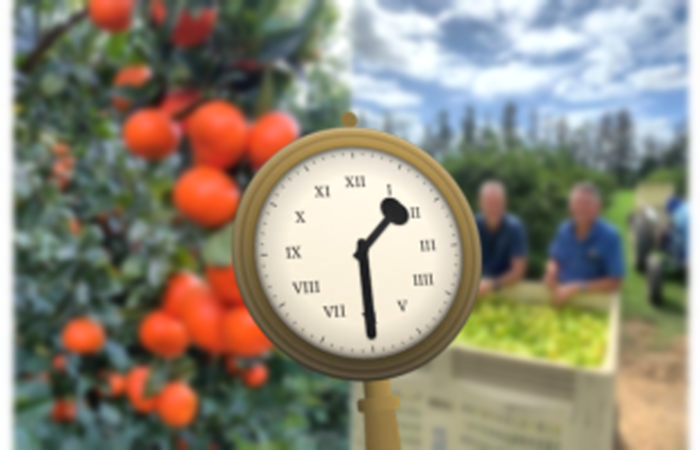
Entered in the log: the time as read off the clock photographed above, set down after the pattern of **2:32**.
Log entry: **1:30**
